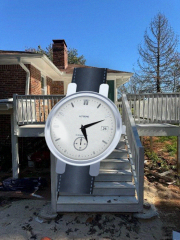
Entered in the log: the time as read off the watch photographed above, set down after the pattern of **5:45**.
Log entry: **5:11**
